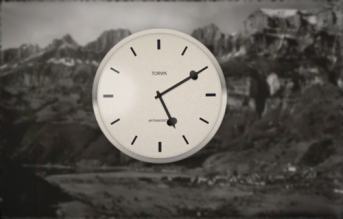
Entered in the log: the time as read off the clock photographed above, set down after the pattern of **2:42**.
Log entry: **5:10**
